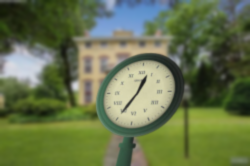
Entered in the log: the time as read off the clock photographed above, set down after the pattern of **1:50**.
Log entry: **12:35**
